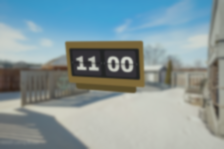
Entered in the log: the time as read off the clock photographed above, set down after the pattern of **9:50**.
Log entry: **11:00**
